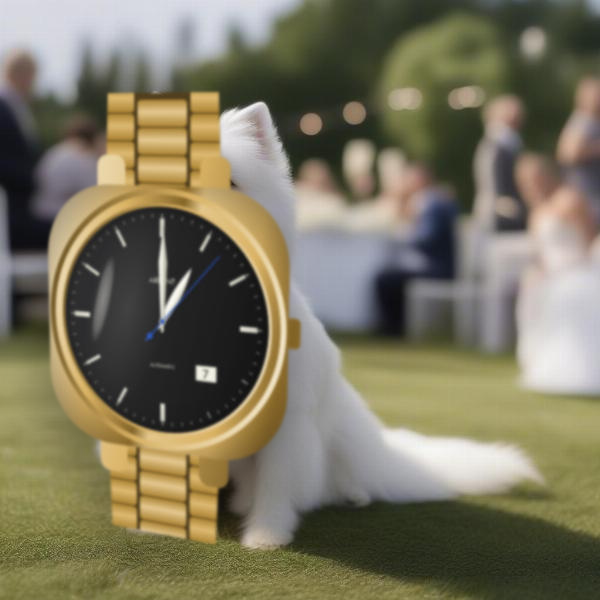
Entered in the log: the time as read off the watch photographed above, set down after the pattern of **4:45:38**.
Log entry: **1:00:07**
